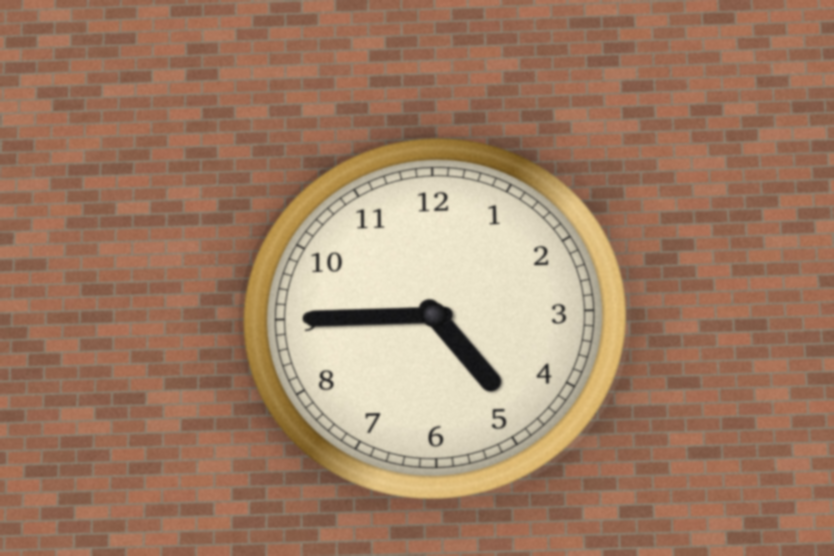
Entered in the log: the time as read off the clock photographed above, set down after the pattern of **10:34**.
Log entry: **4:45**
